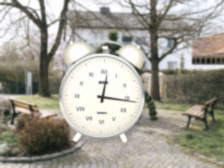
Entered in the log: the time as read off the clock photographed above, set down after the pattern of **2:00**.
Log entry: **12:16**
